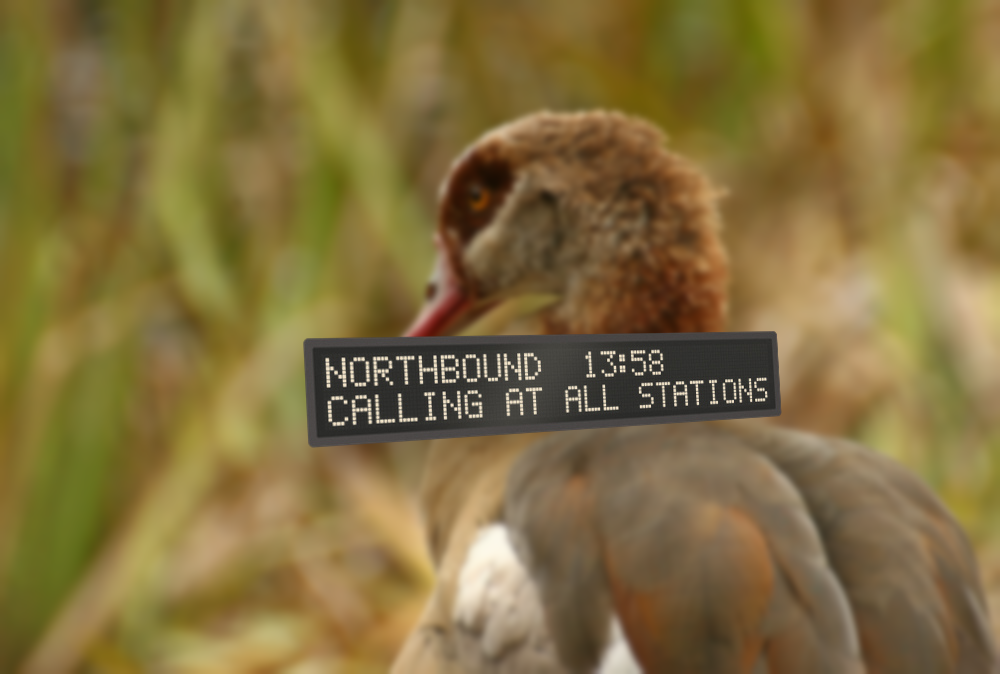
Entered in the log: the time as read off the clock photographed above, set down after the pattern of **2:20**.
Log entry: **13:58**
